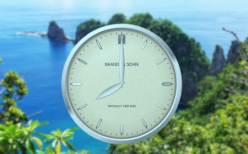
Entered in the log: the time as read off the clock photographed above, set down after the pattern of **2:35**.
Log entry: **8:00**
